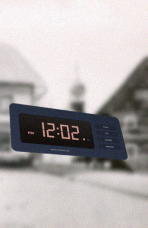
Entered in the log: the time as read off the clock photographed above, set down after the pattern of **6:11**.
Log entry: **12:02**
